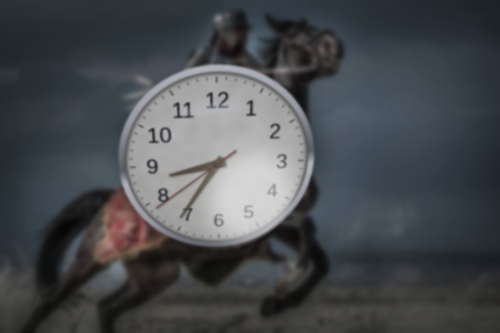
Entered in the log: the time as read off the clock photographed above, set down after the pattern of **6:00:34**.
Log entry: **8:35:39**
